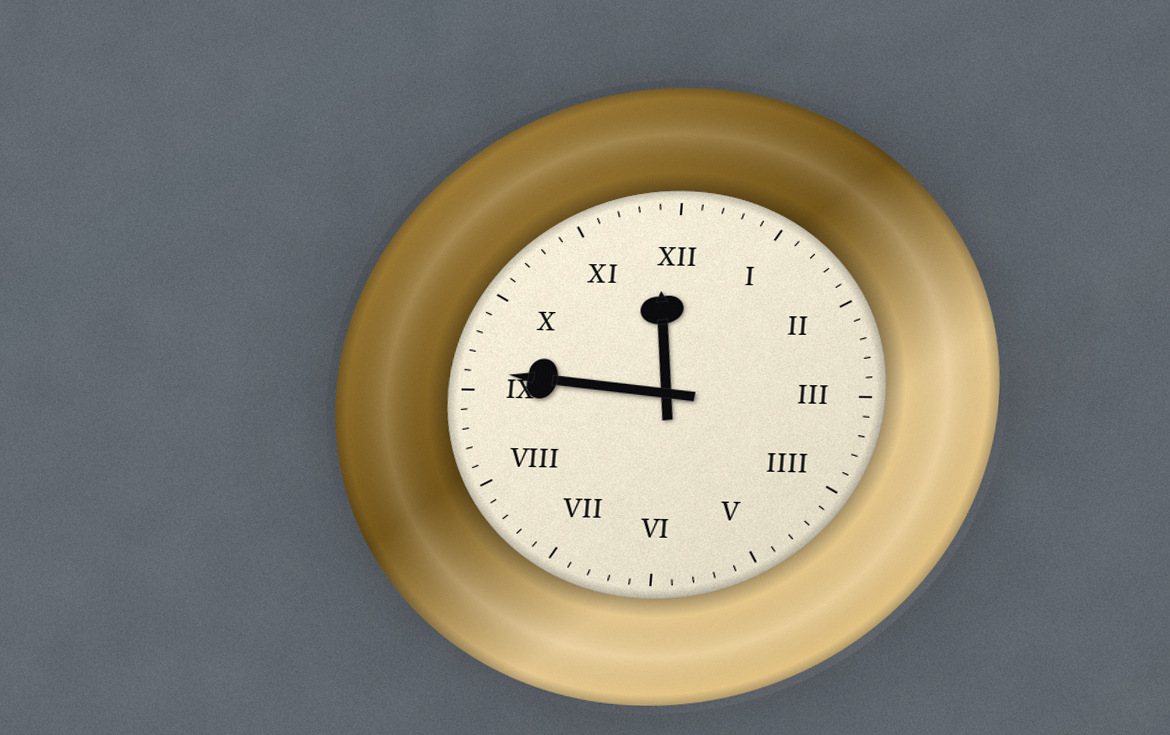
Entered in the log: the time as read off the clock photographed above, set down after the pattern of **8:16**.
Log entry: **11:46**
